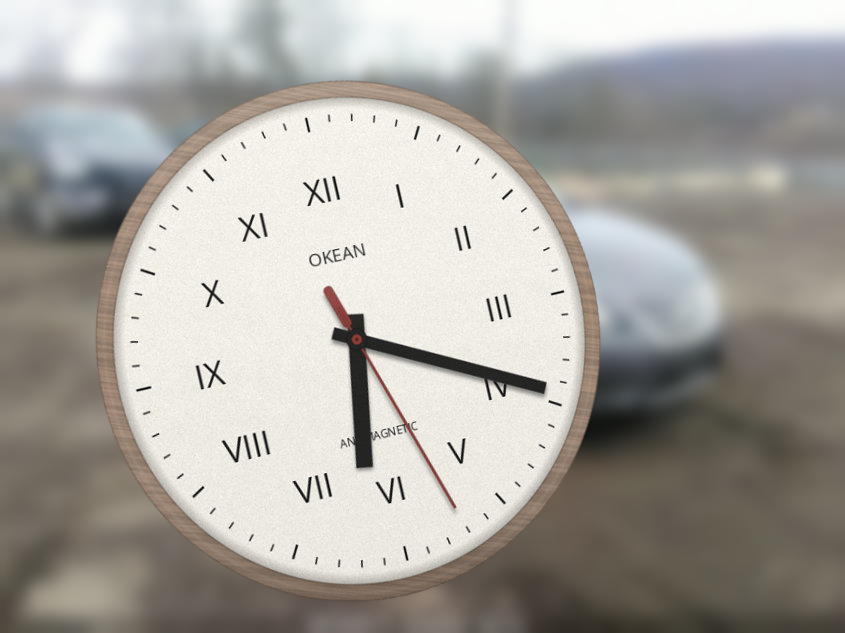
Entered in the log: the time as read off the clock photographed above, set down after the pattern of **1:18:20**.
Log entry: **6:19:27**
